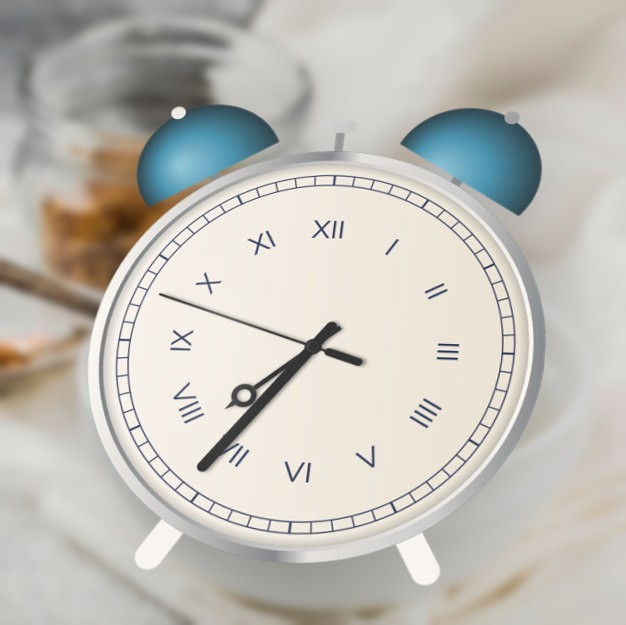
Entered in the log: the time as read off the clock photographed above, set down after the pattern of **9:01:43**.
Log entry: **7:35:48**
